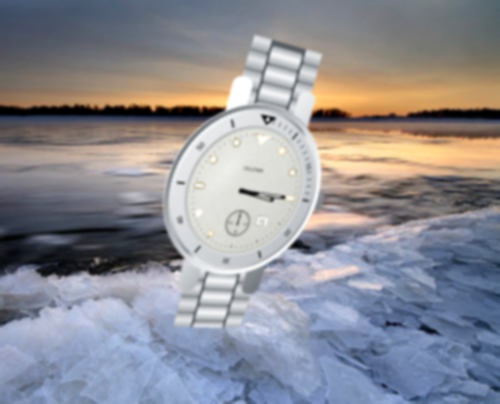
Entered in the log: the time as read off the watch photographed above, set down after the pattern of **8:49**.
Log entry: **3:15**
